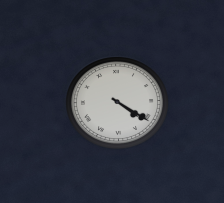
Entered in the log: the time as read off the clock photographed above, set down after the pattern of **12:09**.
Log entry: **4:21**
